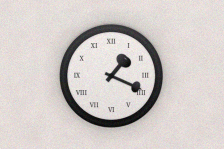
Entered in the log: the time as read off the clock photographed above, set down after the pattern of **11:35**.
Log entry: **1:19**
